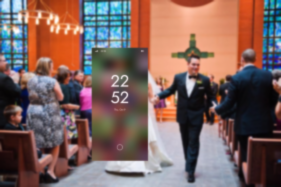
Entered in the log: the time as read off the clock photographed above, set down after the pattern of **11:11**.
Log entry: **22:52**
